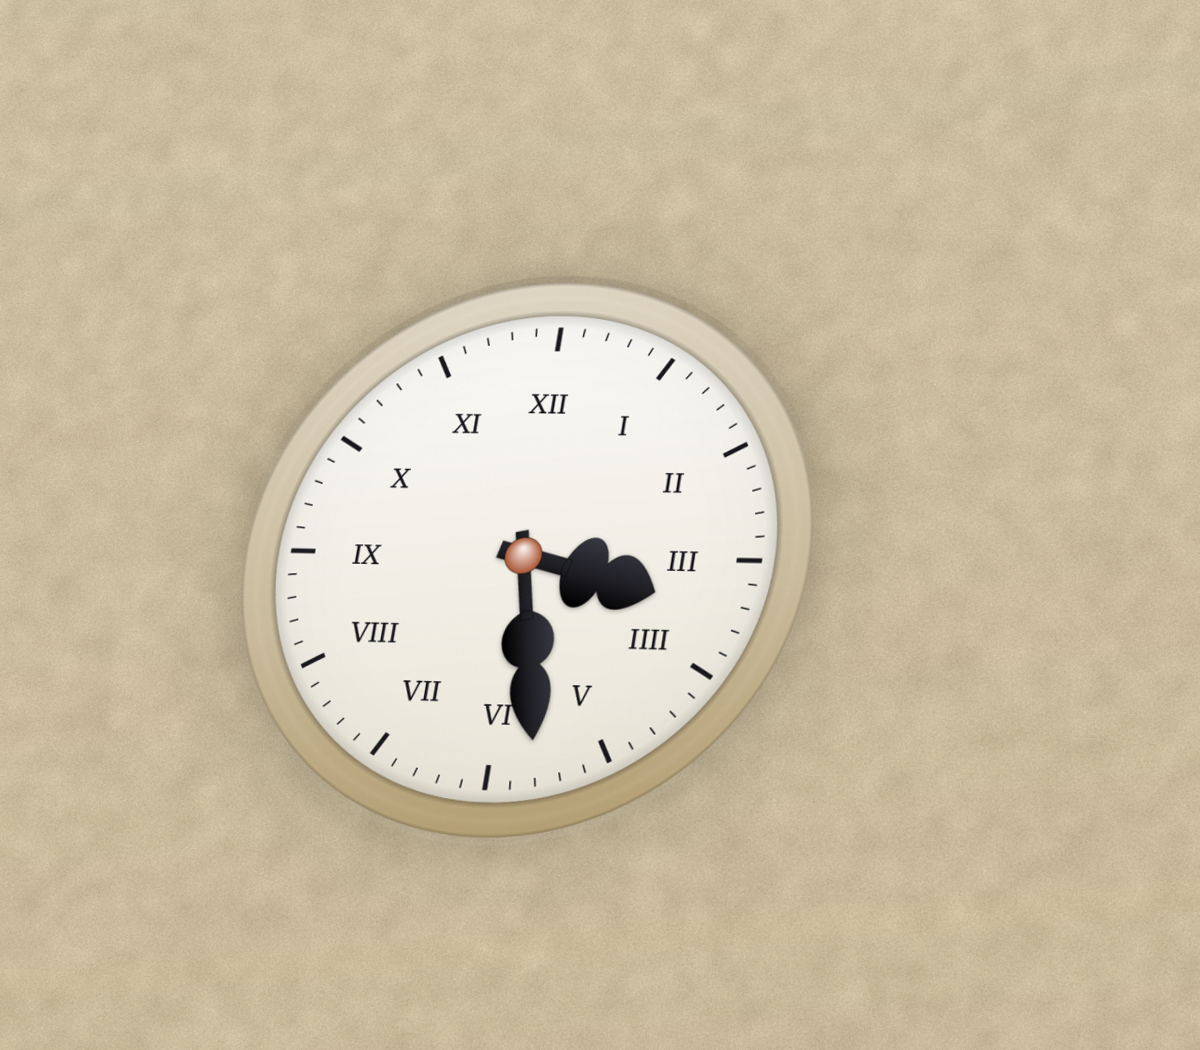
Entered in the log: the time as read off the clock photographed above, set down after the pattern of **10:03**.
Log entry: **3:28**
